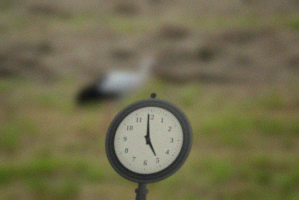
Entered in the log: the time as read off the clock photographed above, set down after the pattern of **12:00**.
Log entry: **4:59**
